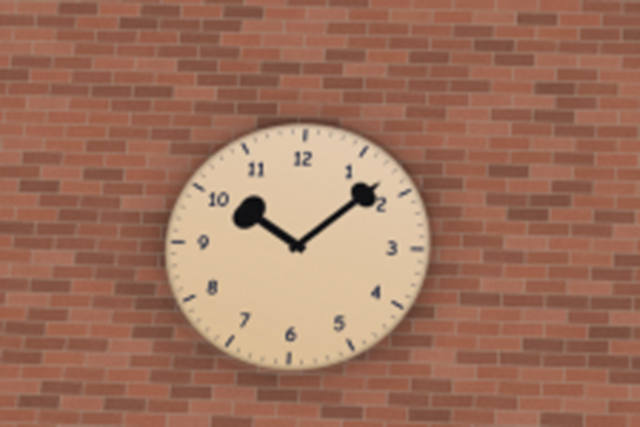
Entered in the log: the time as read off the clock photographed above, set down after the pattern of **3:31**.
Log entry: **10:08**
